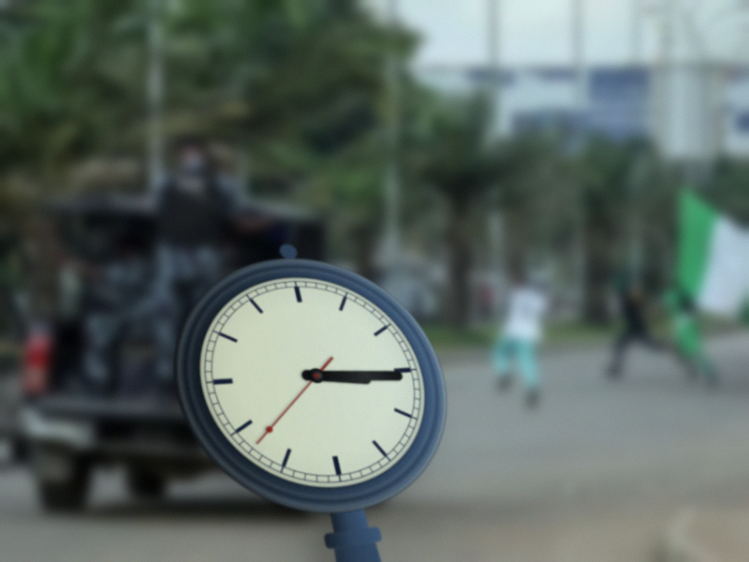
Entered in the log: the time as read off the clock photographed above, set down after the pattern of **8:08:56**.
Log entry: **3:15:38**
